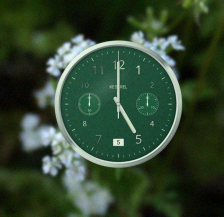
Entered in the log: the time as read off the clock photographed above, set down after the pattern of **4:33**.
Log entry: **5:00**
